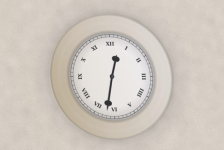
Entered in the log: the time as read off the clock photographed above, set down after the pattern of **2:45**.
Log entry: **12:32**
